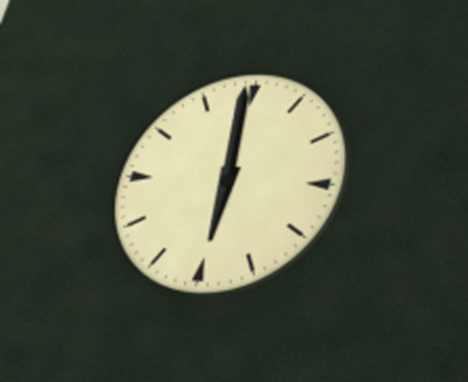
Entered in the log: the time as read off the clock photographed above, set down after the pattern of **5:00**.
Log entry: **5:59**
